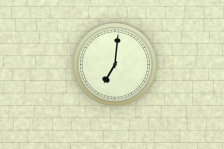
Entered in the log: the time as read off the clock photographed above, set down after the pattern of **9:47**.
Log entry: **7:01**
